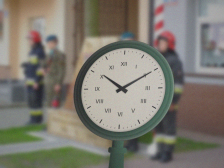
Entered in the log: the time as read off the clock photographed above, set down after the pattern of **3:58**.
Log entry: **10:10**
